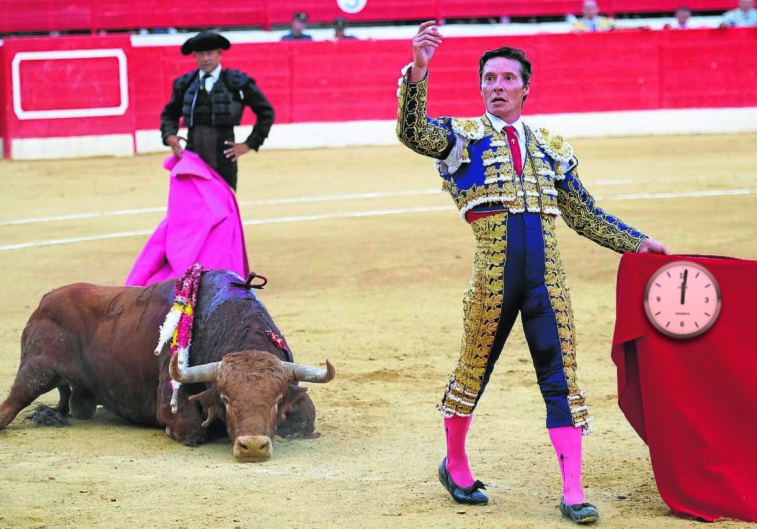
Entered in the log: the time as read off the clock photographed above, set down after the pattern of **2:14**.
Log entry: **12:01**
